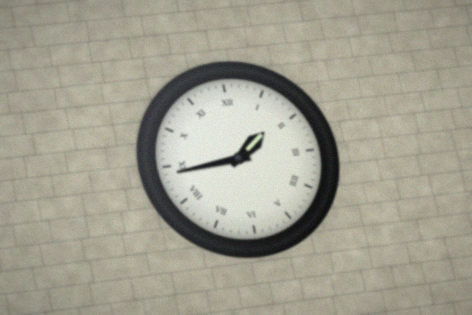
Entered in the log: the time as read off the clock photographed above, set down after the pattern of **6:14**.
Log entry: **1:44**
